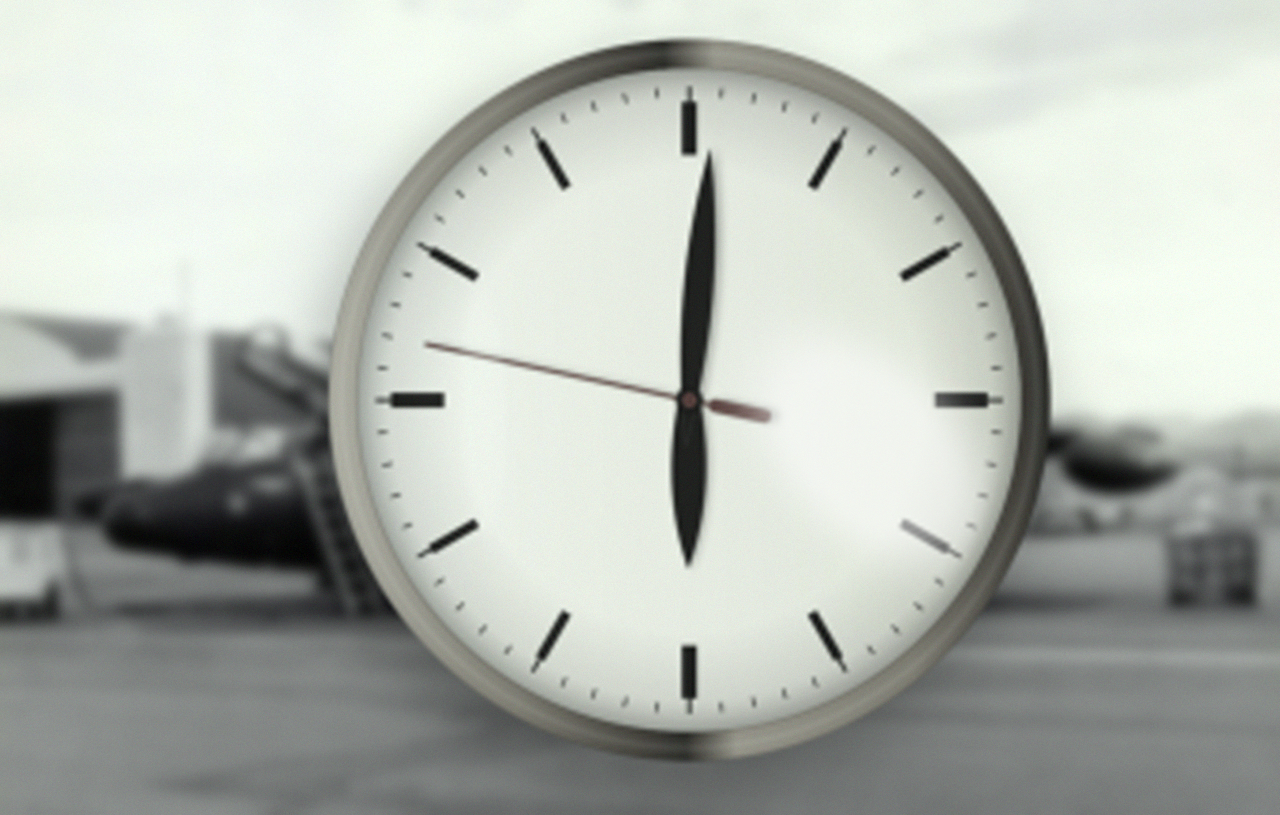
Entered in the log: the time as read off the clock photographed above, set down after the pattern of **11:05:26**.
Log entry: **6:00:47**
